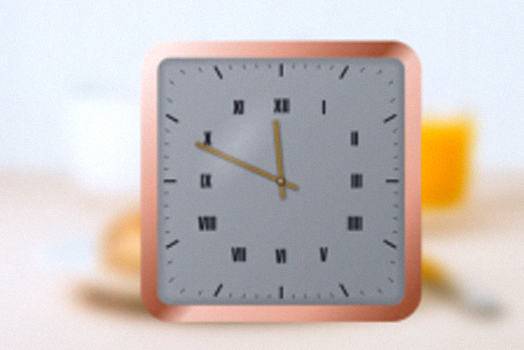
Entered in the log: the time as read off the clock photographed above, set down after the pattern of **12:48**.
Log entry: **11:49**
